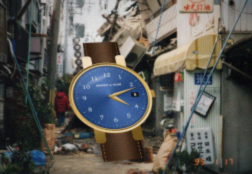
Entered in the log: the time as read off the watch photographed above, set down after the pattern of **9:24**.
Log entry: **4:12**
